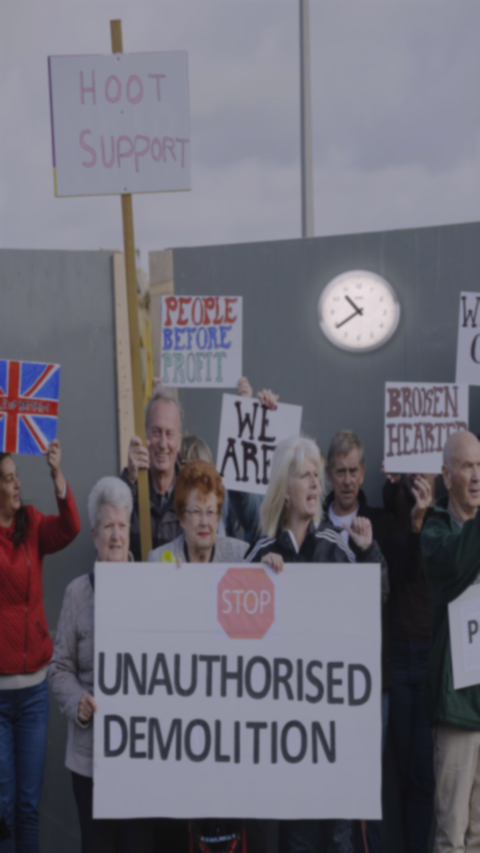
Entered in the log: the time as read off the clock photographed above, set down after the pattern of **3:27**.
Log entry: **10:39**
